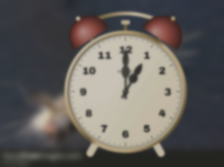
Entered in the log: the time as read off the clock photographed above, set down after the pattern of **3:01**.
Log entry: **1:00**
